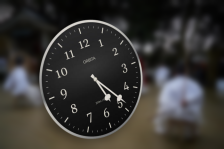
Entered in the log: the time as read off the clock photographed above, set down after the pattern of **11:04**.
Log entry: **5:24**
